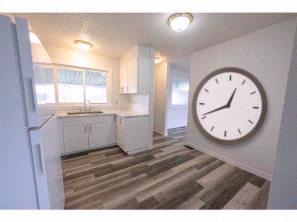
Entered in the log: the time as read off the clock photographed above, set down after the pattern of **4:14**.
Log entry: **12:41**
